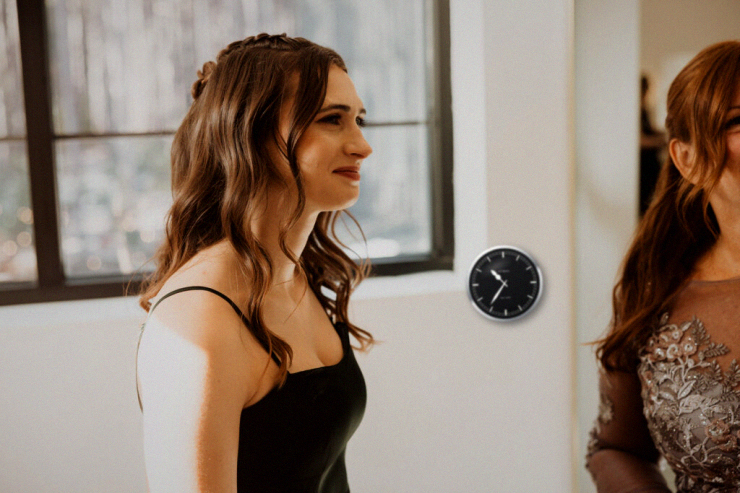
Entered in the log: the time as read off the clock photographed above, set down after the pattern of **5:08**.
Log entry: **10:36**
